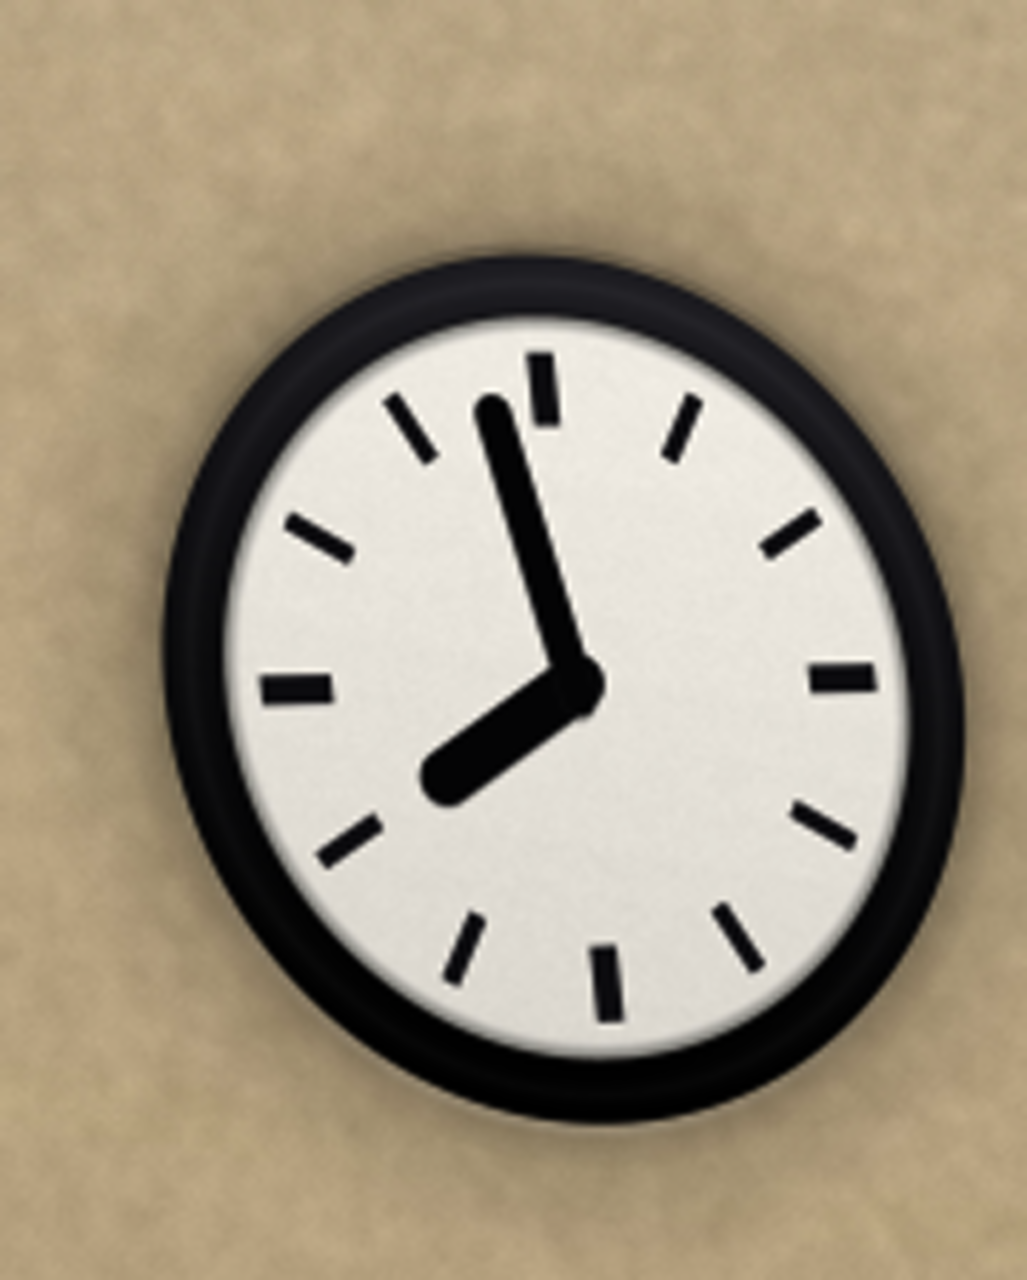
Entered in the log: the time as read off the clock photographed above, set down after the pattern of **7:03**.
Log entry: **7:58**
